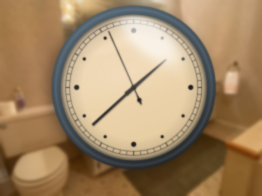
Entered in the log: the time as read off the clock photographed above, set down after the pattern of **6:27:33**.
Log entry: **1:37:56**
